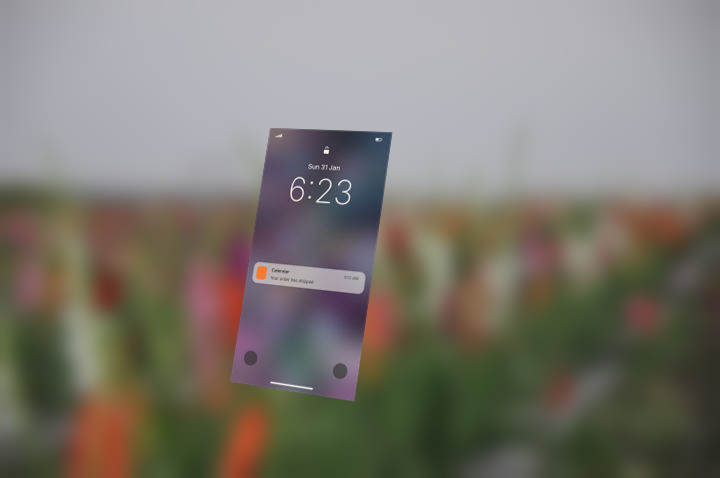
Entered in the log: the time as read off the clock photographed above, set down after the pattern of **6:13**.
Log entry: **6:23**
